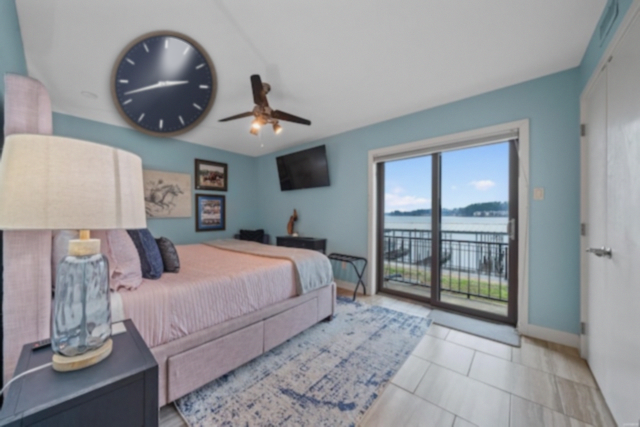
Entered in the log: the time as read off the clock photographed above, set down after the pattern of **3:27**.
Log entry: **2:42**
